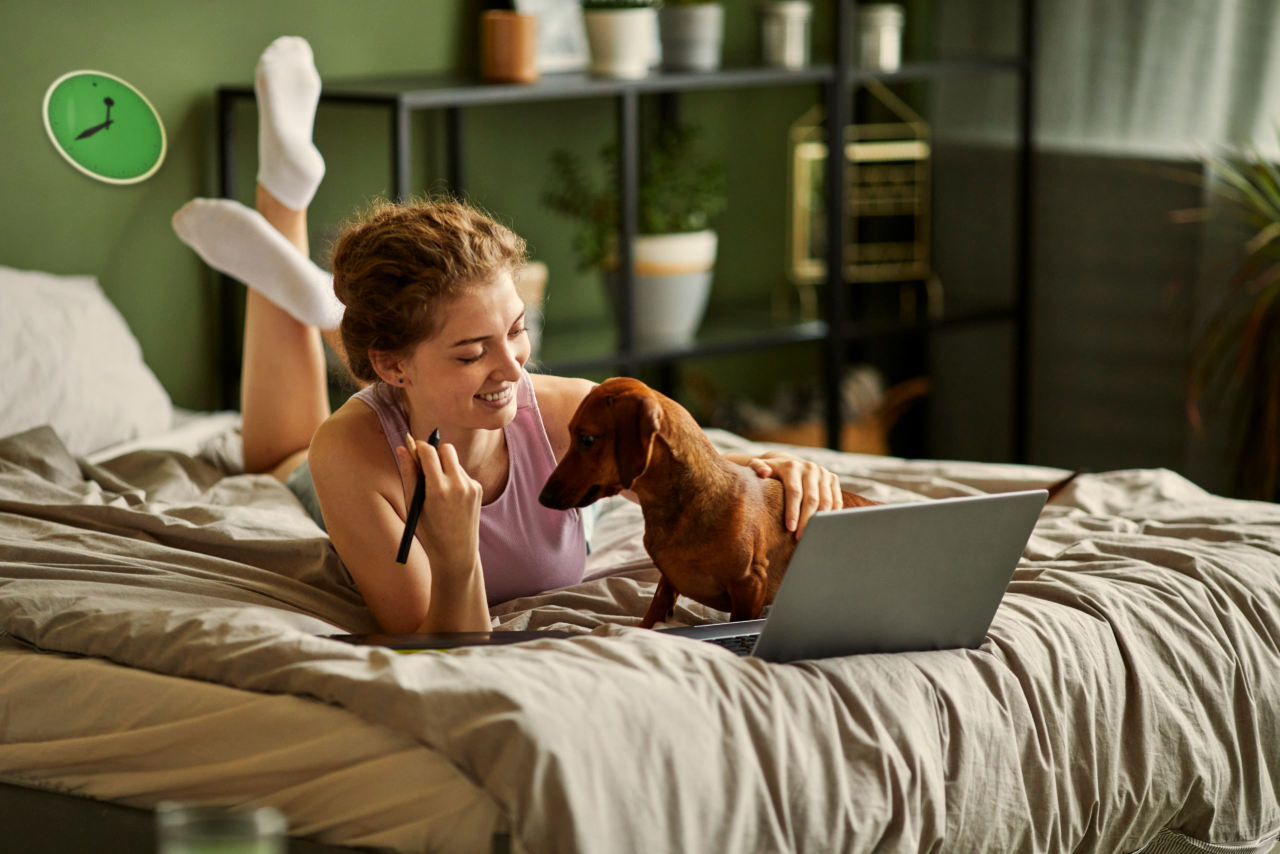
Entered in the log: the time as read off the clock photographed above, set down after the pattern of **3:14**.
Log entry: **12:41**
